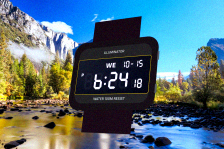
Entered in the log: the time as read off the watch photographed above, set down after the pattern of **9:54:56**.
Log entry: **6:24:18**
